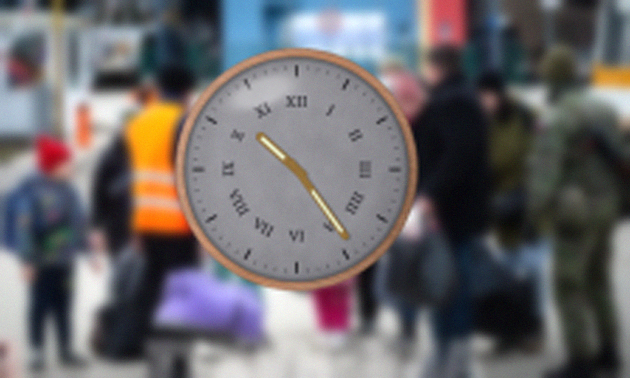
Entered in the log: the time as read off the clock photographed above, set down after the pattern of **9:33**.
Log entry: **10:24**
